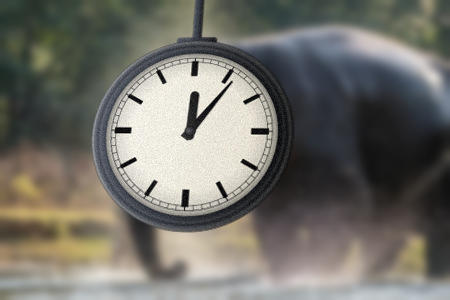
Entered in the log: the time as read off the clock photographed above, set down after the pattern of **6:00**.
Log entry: **12:06**
